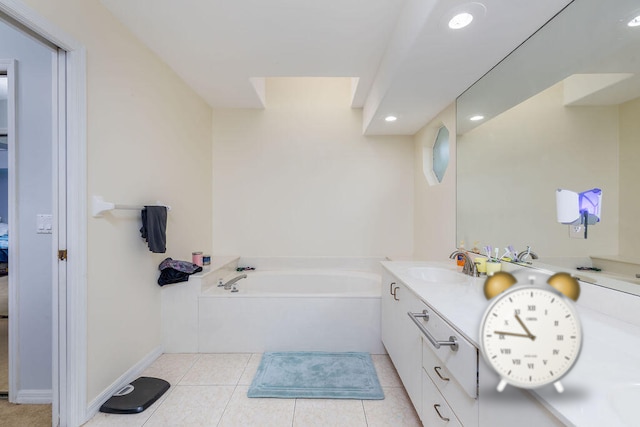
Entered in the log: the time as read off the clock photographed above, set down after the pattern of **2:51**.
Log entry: **10:46**
